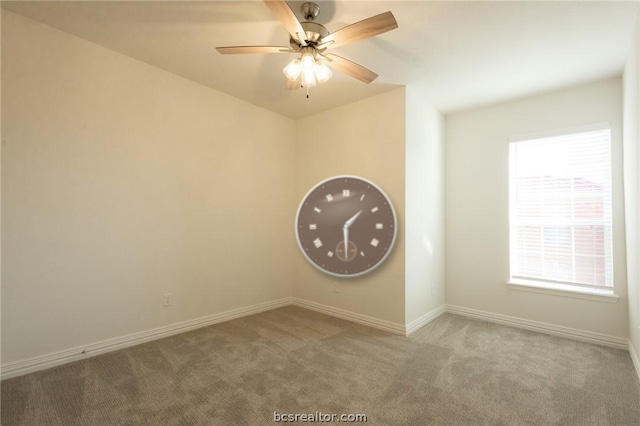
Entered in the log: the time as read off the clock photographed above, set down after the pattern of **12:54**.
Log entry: **1:30**
